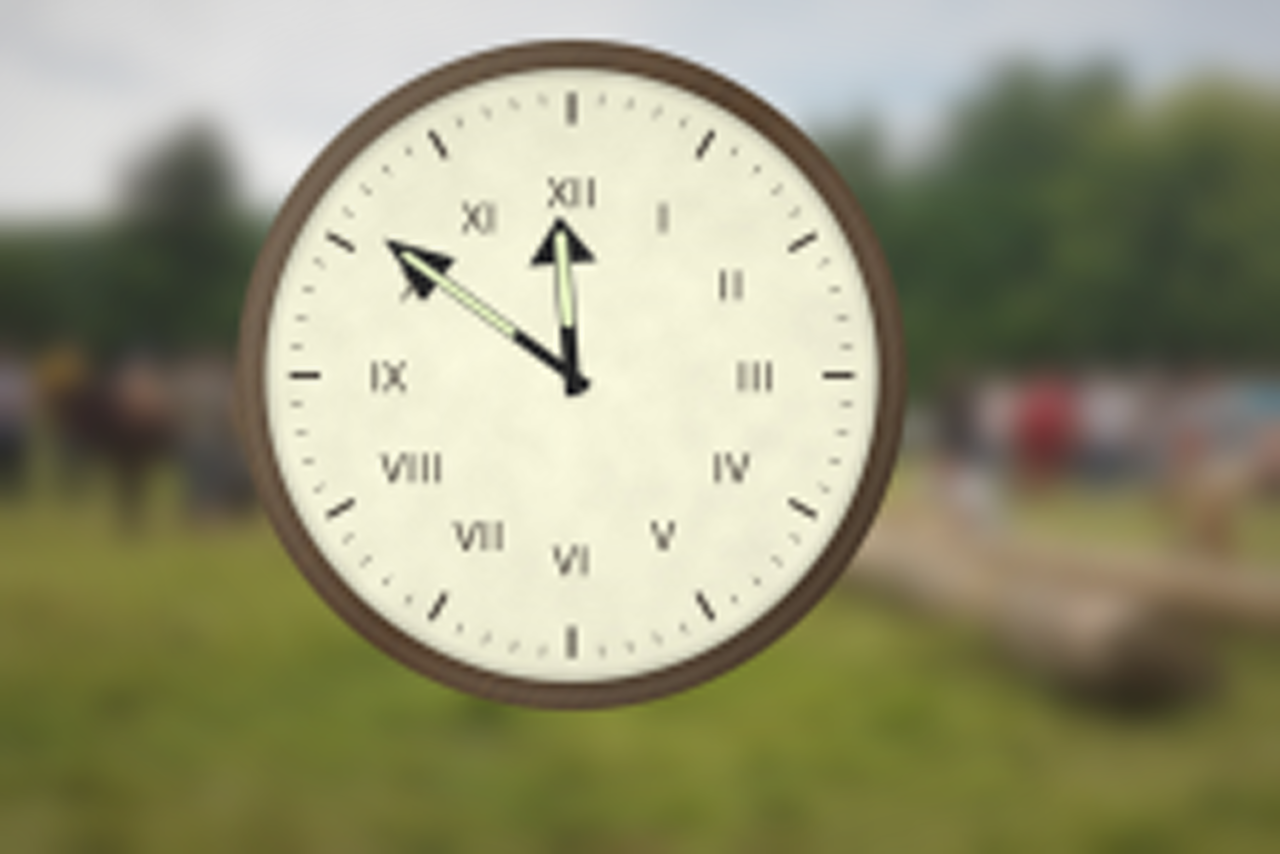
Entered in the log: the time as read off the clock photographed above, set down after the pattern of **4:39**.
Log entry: **11:51**
